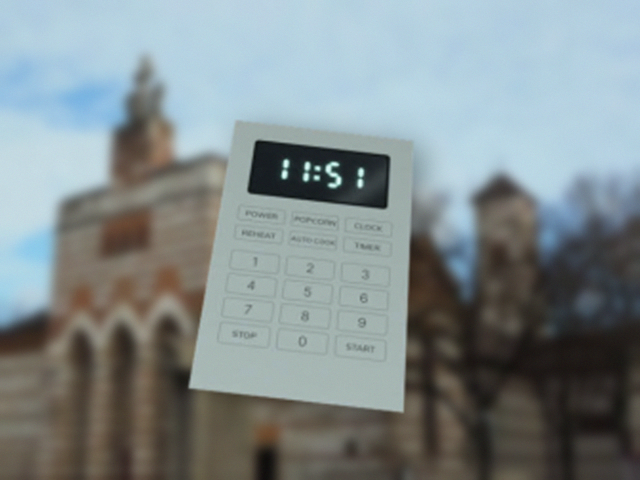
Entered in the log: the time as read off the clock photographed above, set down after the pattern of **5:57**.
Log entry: **11:51**
